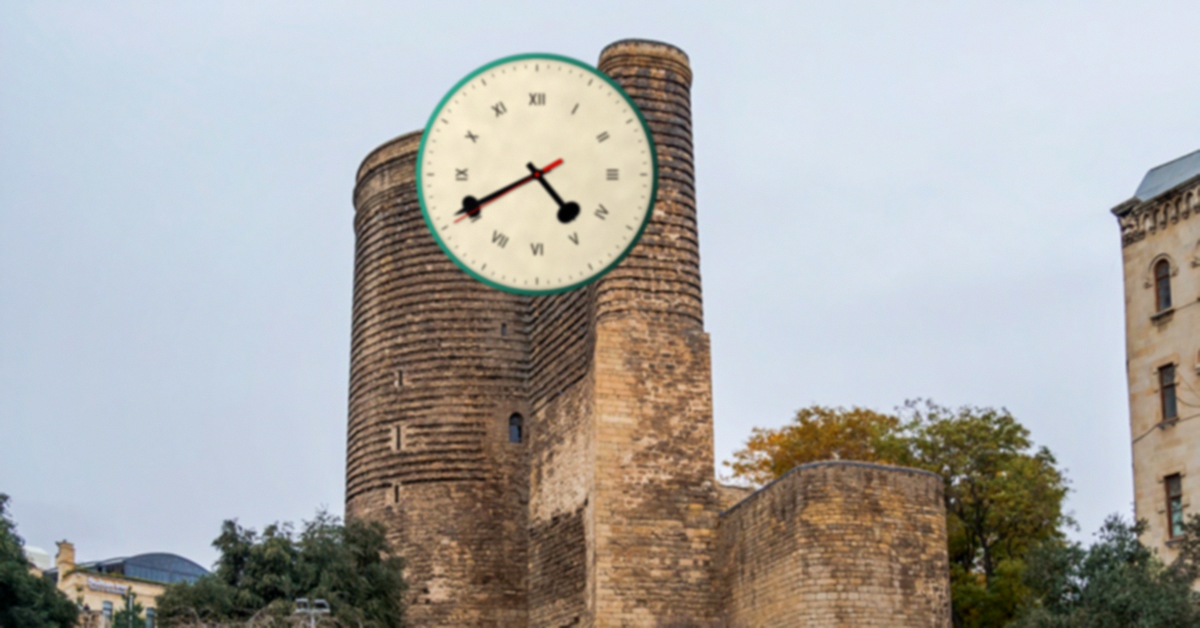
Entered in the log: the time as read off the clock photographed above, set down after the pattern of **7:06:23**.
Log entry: **4:40:40**
